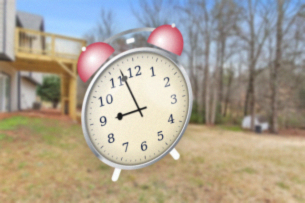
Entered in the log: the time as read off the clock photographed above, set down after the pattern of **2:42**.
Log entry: **8:57**
